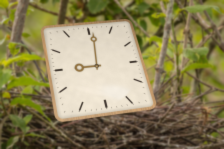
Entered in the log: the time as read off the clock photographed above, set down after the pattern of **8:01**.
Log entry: **9:01**
